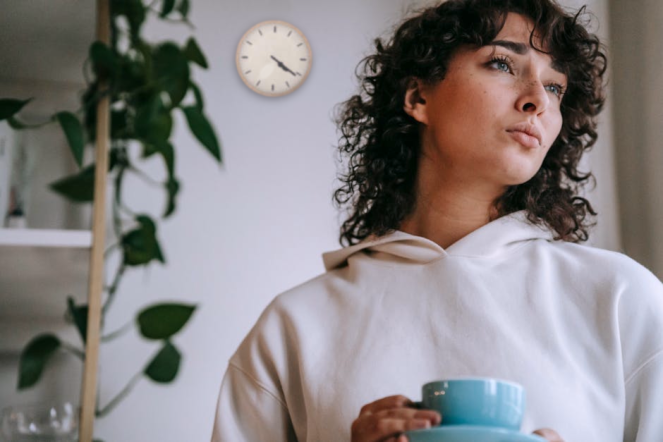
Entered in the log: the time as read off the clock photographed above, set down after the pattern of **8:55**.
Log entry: **4:21**
